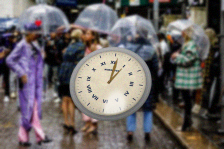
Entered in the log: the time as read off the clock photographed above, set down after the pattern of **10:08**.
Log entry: **1:01**
